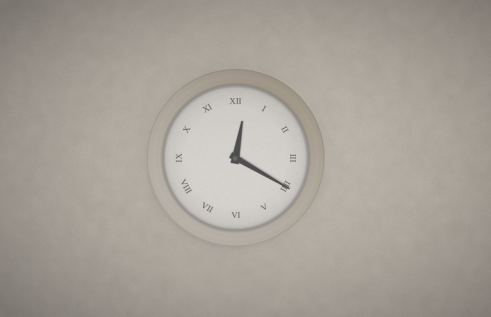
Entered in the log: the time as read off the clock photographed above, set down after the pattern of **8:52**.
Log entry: **12:20**
